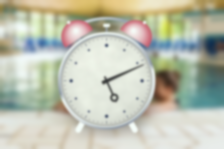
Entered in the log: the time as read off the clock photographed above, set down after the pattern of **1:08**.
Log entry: **5:11**
